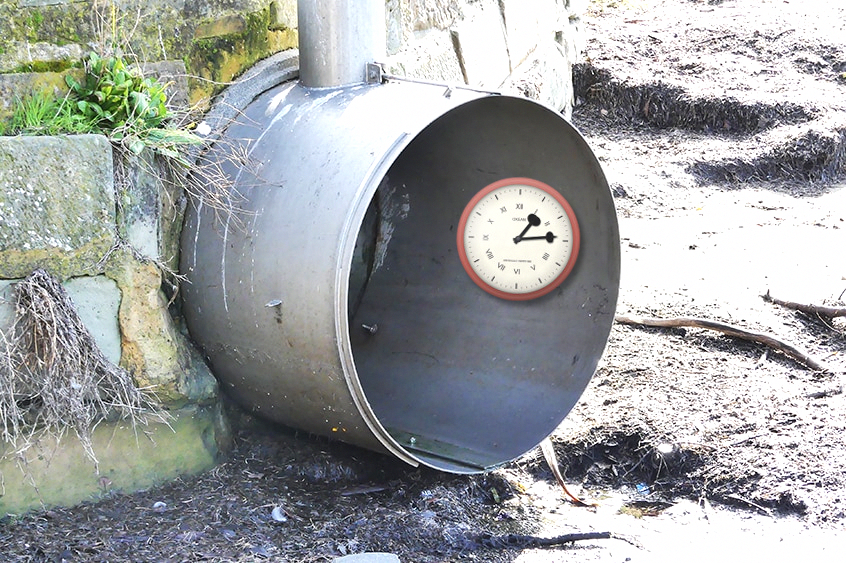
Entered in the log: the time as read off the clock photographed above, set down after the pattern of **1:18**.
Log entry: **1:14**
